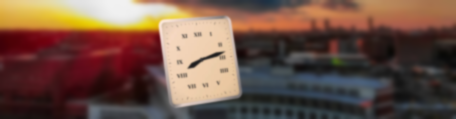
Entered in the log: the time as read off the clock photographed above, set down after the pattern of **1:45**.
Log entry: **8:13**
